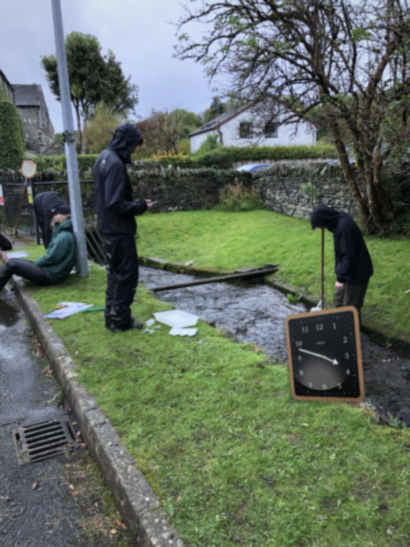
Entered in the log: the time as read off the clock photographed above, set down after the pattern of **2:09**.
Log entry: **3:48**
